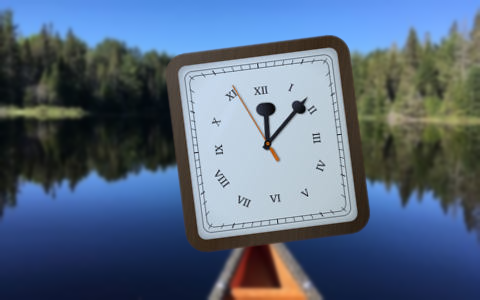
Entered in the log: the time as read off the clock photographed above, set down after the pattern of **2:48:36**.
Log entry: **12:07:56**
